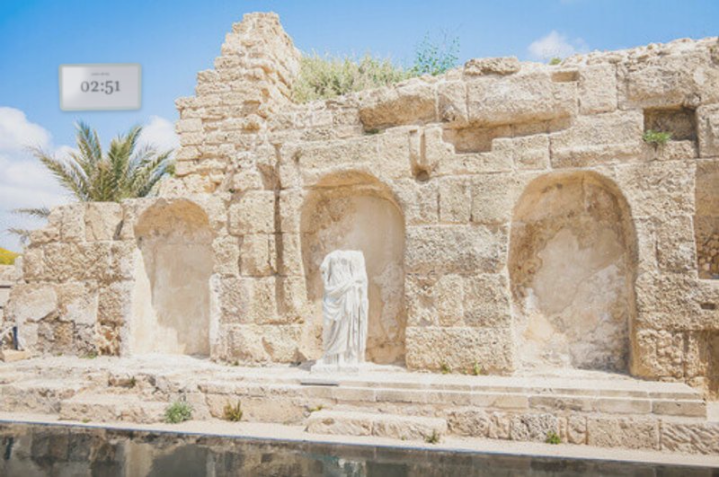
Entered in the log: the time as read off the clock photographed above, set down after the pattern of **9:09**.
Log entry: **2:51**
